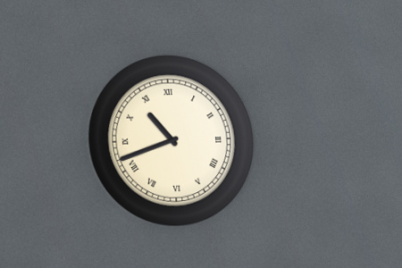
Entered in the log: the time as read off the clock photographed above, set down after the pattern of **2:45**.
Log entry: **10:42**
